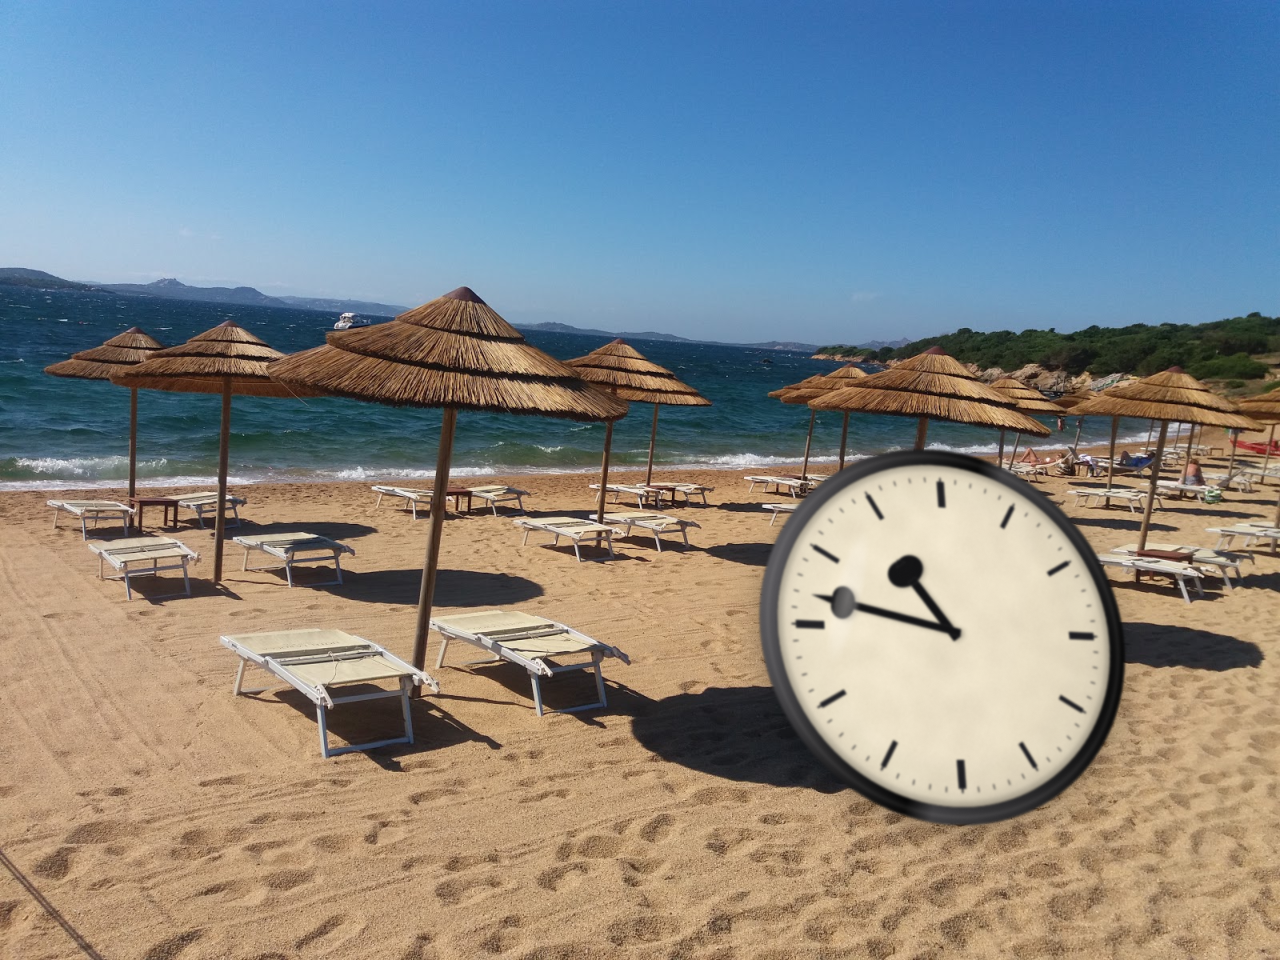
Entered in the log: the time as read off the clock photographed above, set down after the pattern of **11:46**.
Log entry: **10:47**
